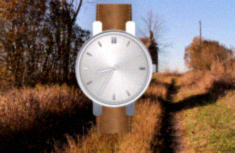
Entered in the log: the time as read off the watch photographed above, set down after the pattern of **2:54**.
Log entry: **8:35**
